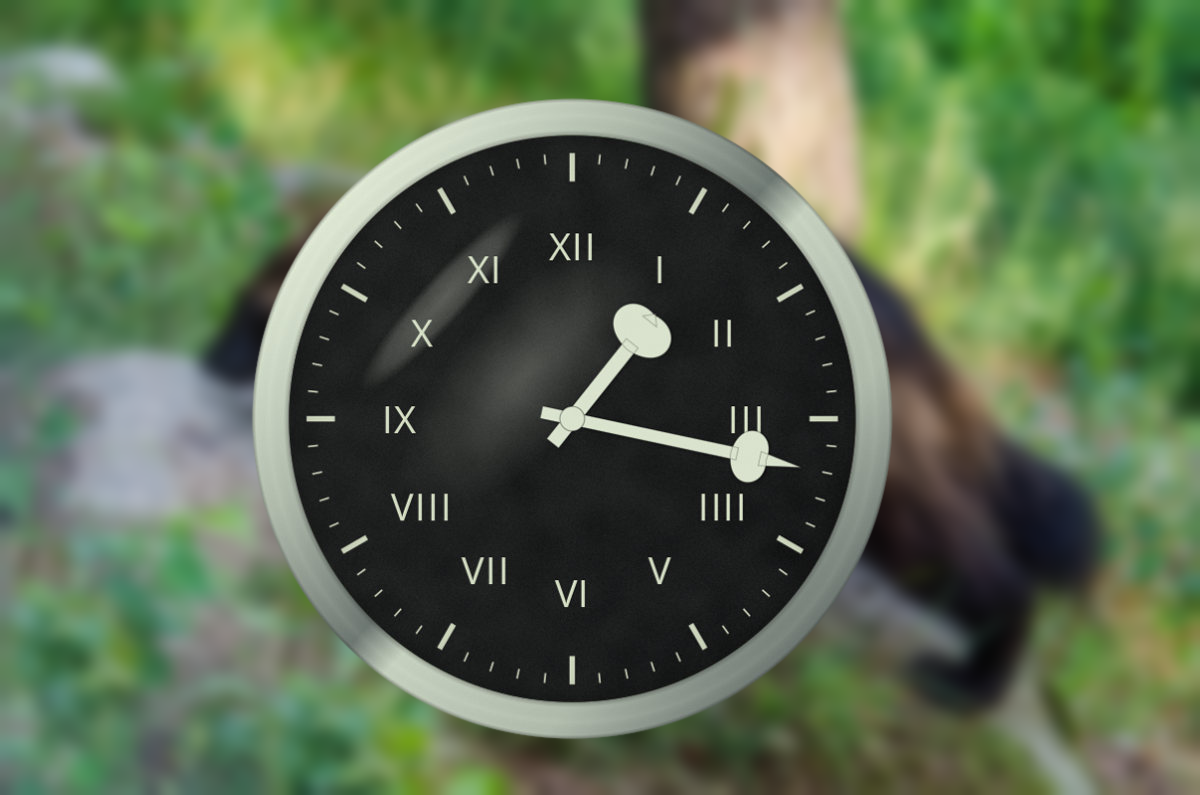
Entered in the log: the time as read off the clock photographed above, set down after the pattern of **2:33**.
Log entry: **1:17**
